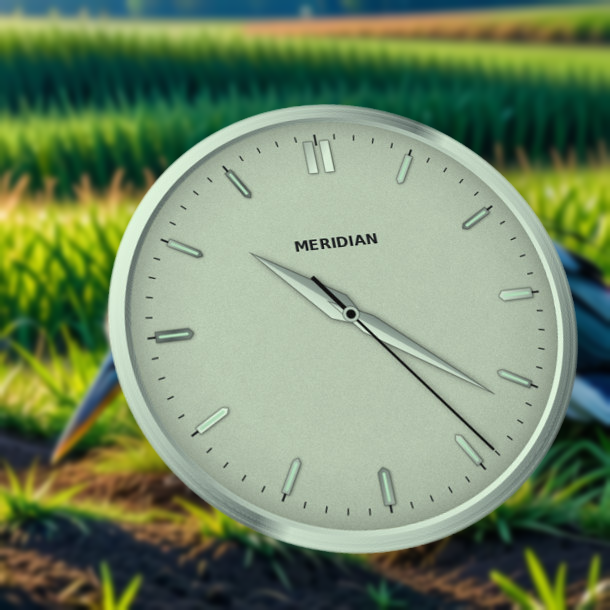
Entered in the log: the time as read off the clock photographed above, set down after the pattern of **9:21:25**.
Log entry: **10:21:24**
